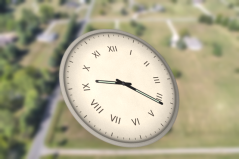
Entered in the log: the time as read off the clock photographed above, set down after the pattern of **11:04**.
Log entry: **9:21**
